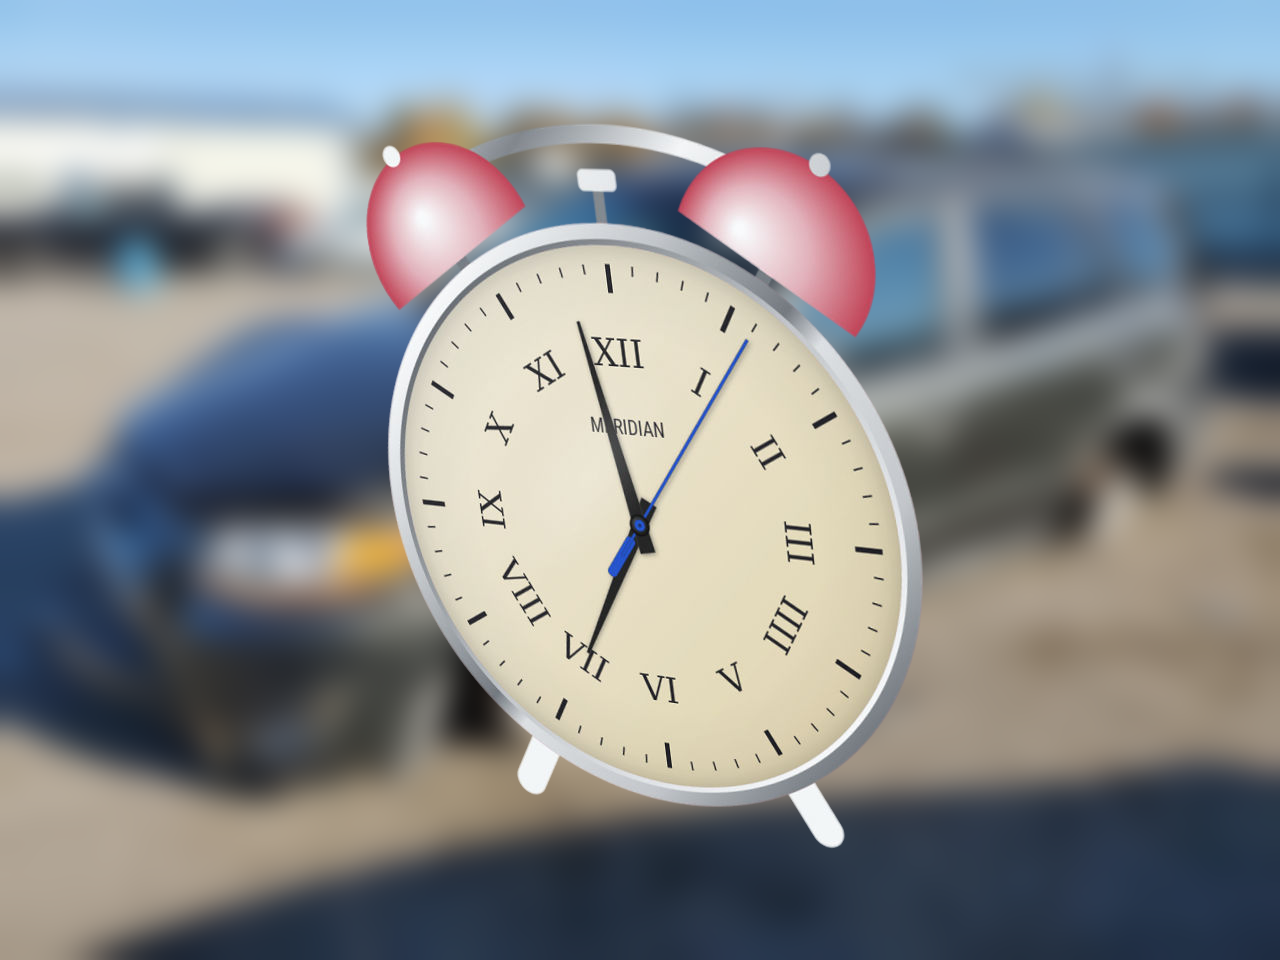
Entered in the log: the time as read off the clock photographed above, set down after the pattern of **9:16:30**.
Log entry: **6:58:06**
